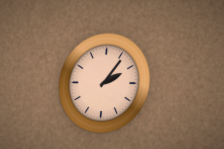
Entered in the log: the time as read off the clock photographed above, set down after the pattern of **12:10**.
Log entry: **2:06**
